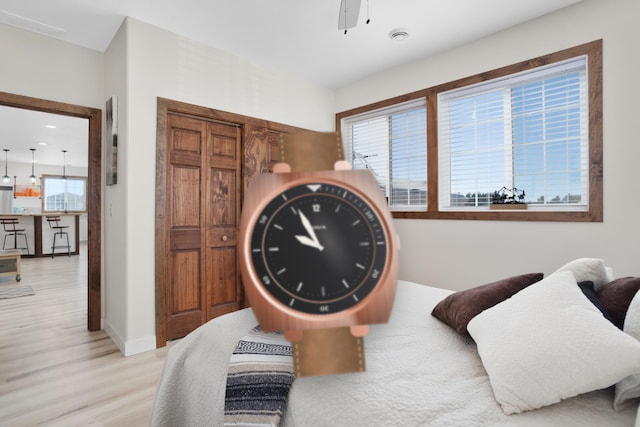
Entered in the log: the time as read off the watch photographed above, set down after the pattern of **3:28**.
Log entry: **9:56**
